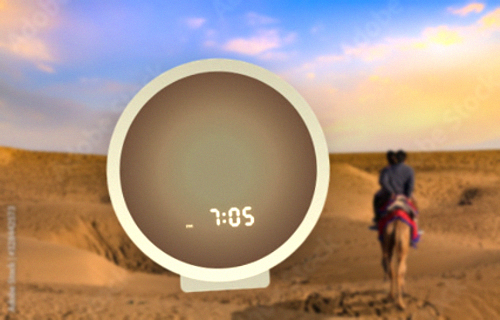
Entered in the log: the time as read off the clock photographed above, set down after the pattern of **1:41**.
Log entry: **7:05**
